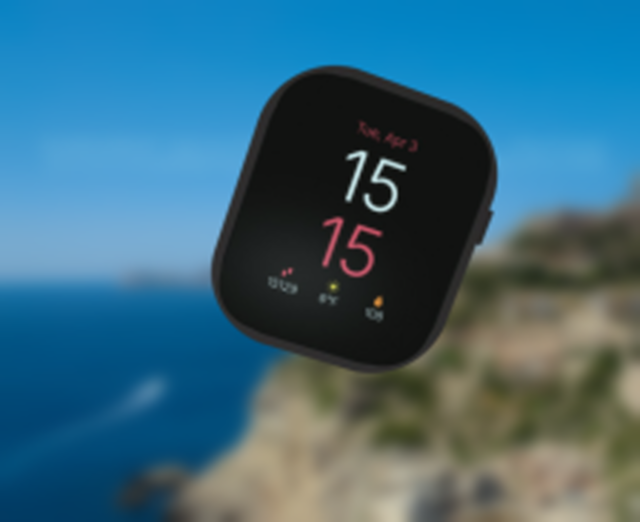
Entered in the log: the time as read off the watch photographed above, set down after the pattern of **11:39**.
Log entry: **15:15**
